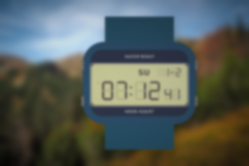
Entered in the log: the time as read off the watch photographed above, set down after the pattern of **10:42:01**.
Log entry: **7:12:41**
